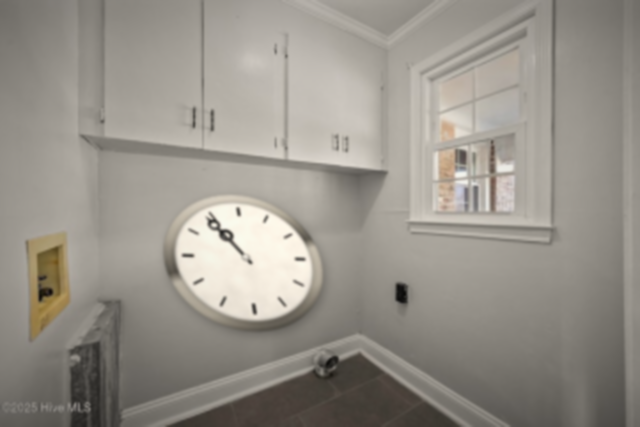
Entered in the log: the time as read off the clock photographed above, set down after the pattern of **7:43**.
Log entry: **10:54**
